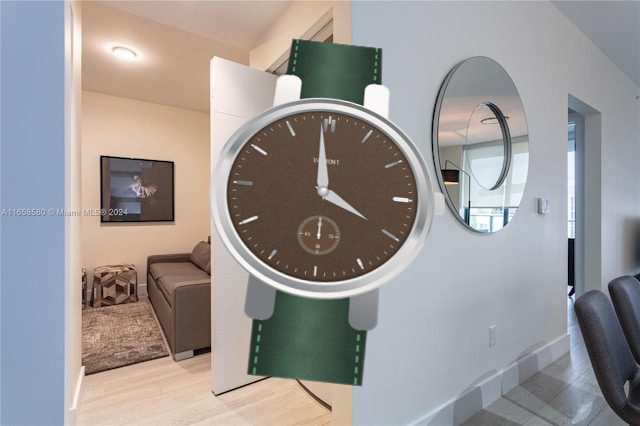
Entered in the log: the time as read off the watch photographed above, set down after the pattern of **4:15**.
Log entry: **3:59**
